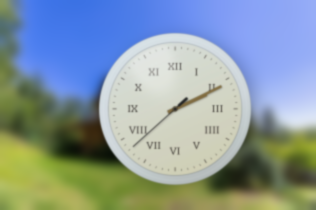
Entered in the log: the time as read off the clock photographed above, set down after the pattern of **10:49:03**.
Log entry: **2:10:38**
